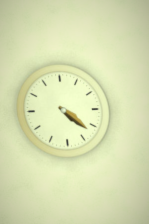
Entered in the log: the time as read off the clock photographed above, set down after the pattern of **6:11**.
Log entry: **4:22**
